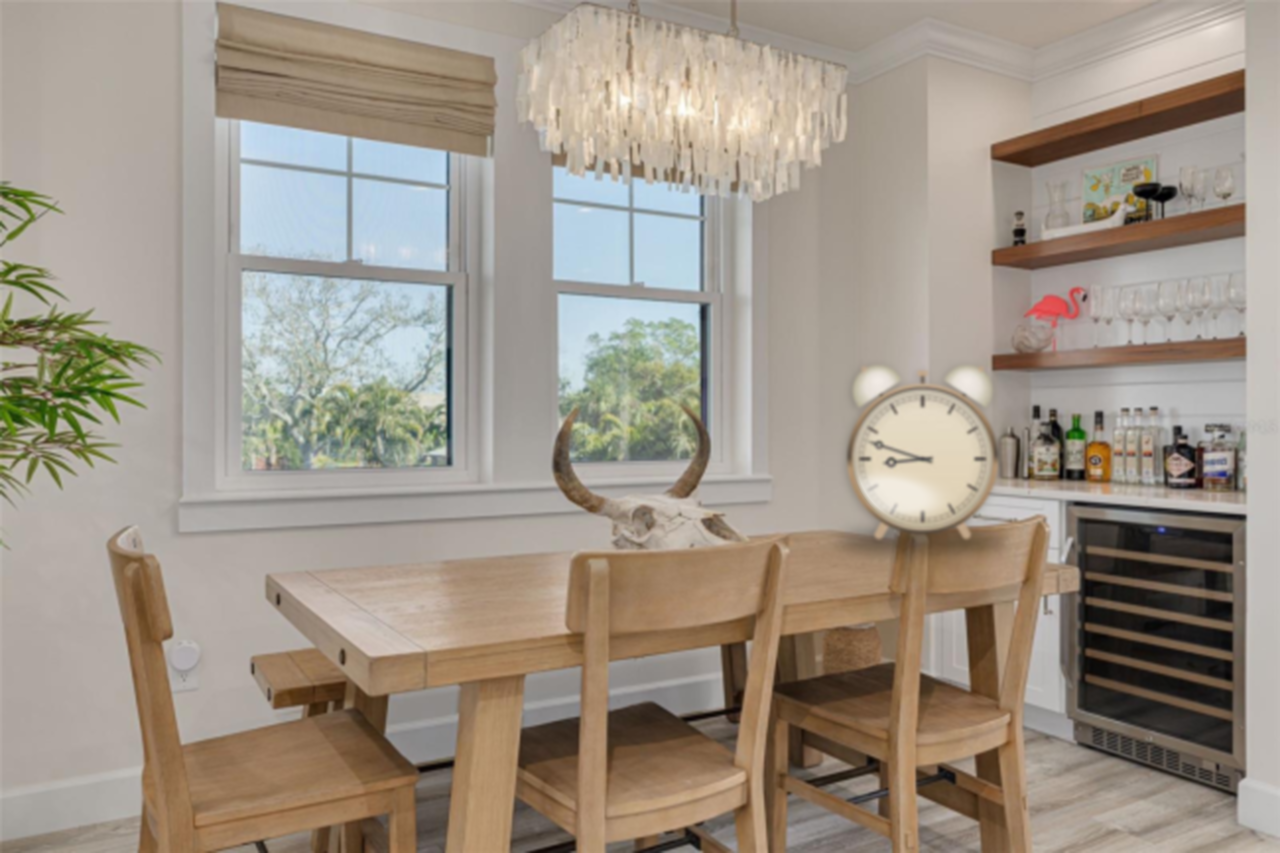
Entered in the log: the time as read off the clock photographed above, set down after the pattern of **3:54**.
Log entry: **8:48**
